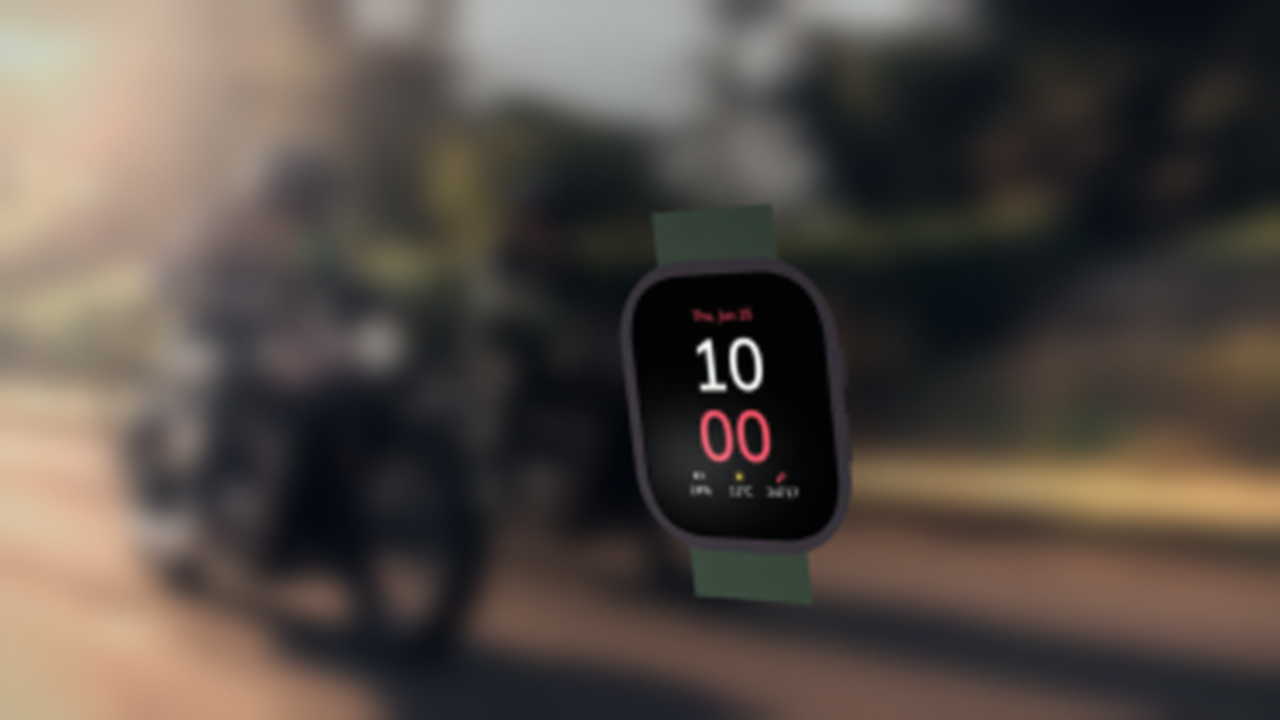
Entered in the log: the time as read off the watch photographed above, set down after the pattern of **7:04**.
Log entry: **10:00**
